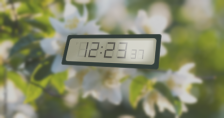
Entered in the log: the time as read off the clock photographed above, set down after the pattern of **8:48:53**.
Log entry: **12:23:37**
